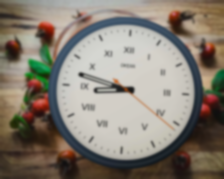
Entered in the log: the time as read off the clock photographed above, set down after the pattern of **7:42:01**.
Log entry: **8:47:21**
